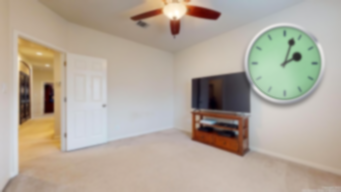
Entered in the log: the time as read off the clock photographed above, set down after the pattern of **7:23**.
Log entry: **2:03**
